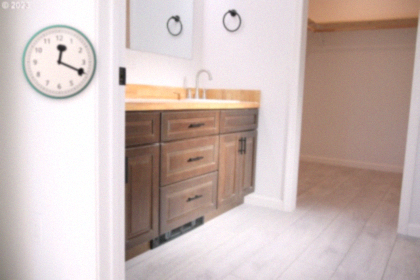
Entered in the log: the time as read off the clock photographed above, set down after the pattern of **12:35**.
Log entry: **12:19**
